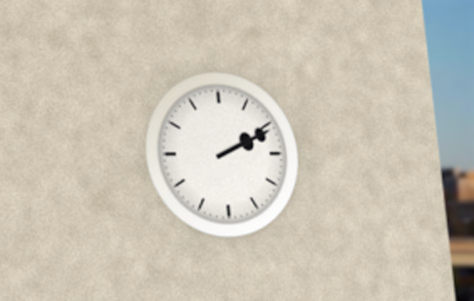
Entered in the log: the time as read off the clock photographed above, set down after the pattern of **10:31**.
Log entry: **2:11**
